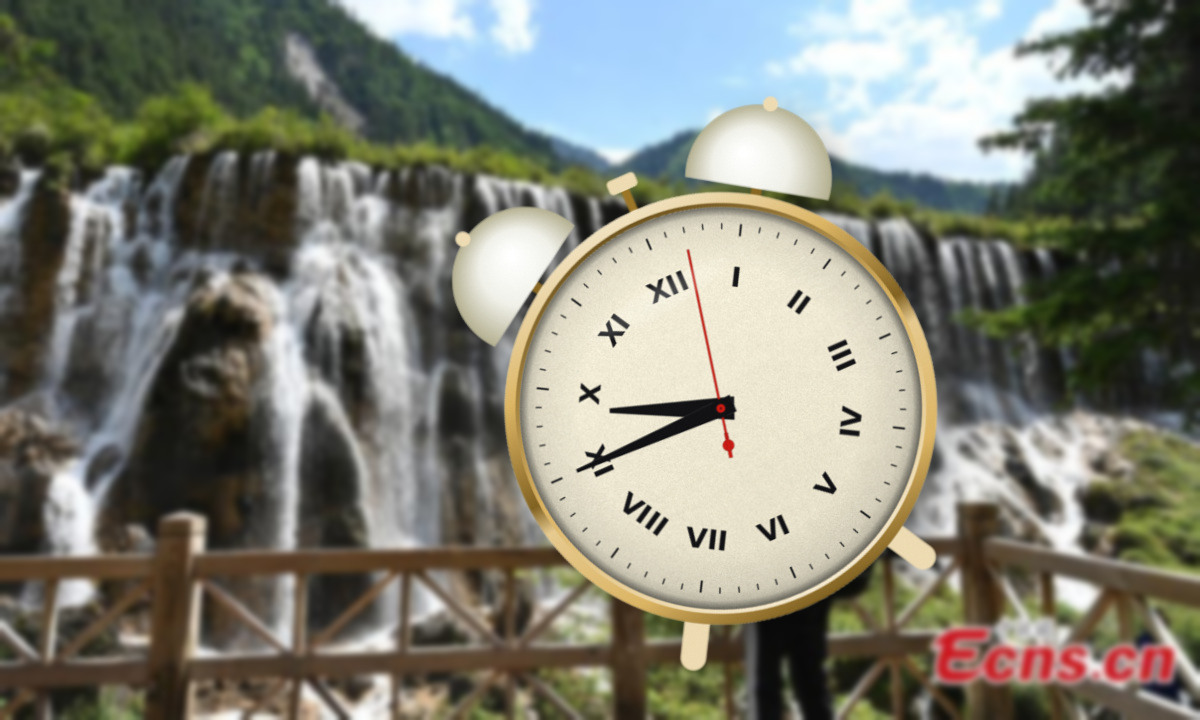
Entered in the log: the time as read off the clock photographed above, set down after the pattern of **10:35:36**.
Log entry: **9:45:02**
